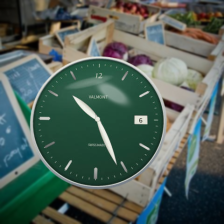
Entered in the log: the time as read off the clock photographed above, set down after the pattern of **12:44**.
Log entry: **10:26**
